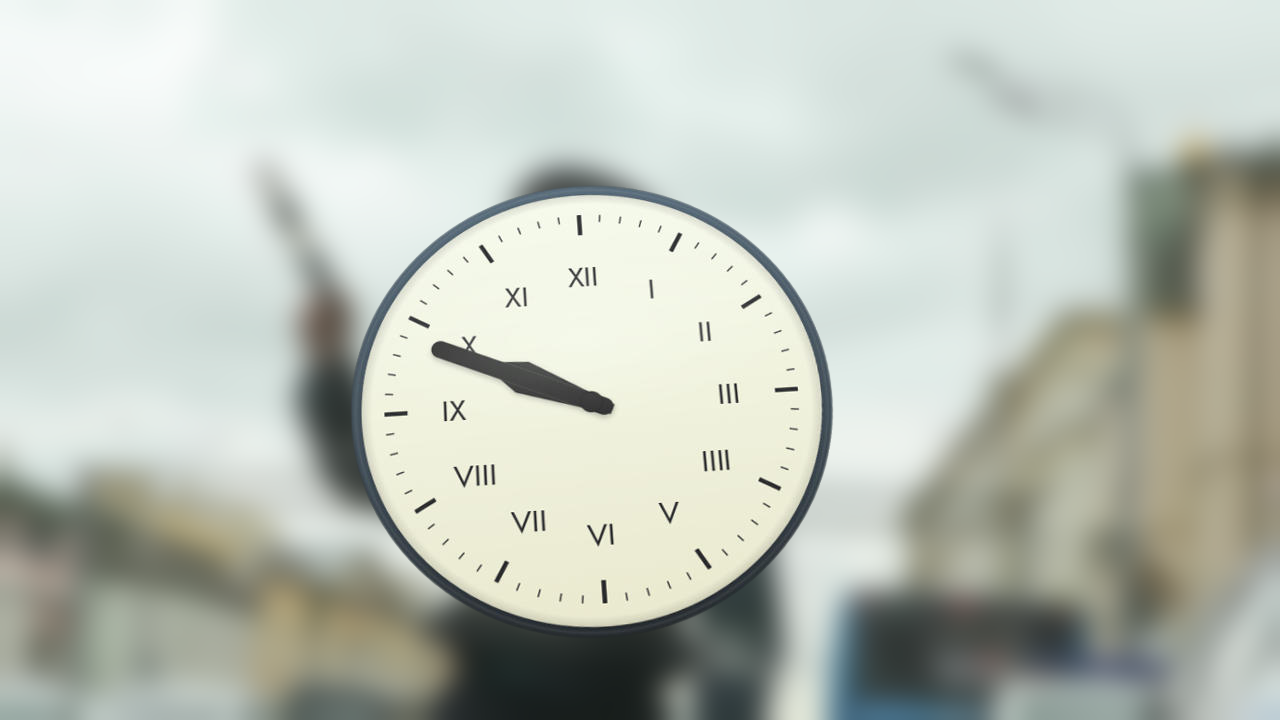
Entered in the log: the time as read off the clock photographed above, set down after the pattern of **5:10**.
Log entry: **9:49**
